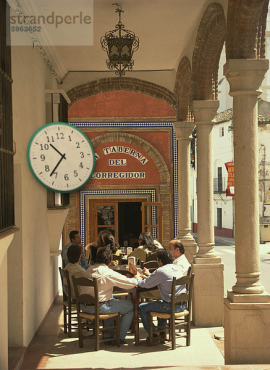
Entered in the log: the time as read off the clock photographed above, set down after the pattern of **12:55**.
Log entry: **10:37**
